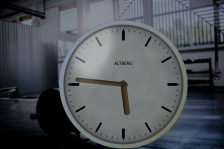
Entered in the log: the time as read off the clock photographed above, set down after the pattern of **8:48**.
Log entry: **5:46**
